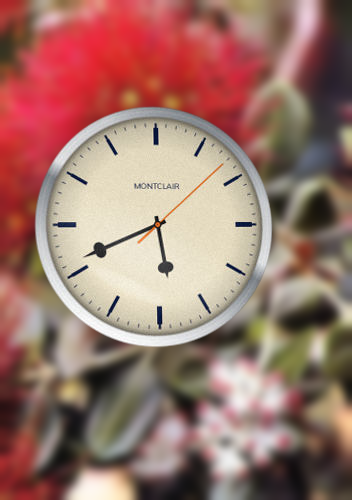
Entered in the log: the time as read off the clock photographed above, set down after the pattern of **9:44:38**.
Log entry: **5:41:08**
